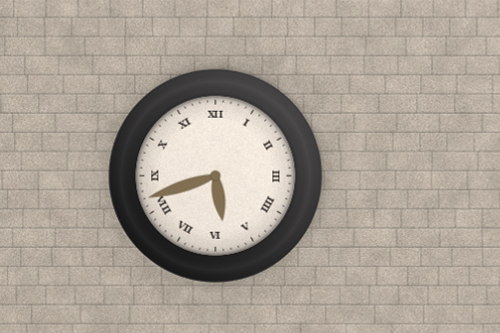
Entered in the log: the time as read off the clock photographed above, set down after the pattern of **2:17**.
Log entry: **5:42**
